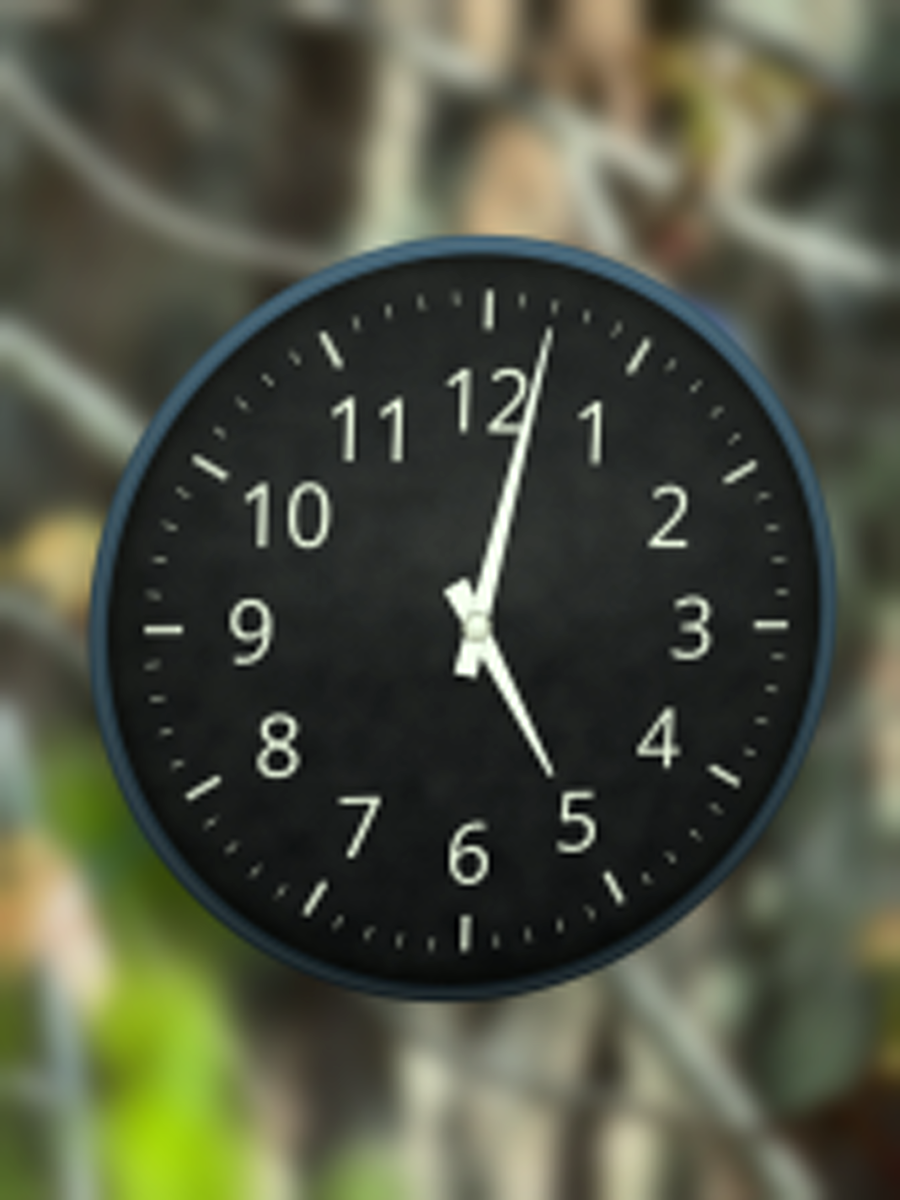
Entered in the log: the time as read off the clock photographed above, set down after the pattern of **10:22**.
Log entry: **5:02**
